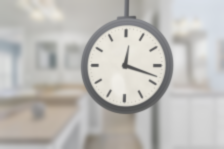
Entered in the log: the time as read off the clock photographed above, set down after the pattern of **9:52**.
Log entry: **12:18**
